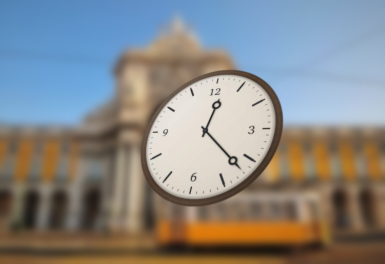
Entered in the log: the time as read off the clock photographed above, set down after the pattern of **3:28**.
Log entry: **12:22**
